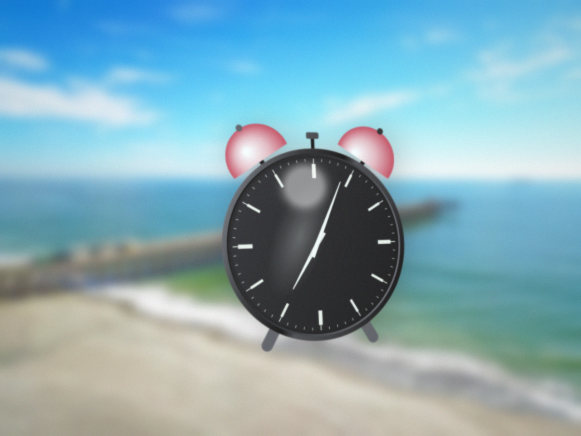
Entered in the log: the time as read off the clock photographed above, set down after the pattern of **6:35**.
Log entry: **7:04**
